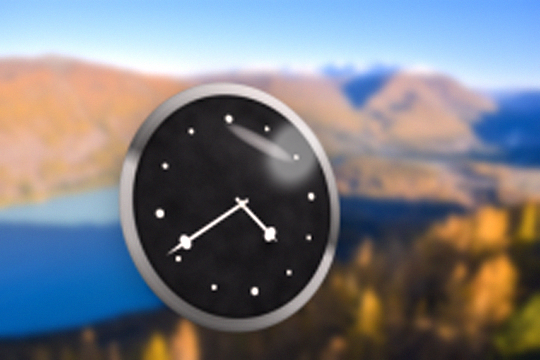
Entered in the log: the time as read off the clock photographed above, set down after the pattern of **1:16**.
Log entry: **4:41**
